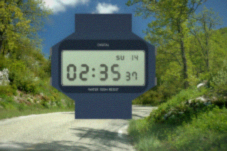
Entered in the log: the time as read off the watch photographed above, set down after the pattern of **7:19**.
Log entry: **2:35**
